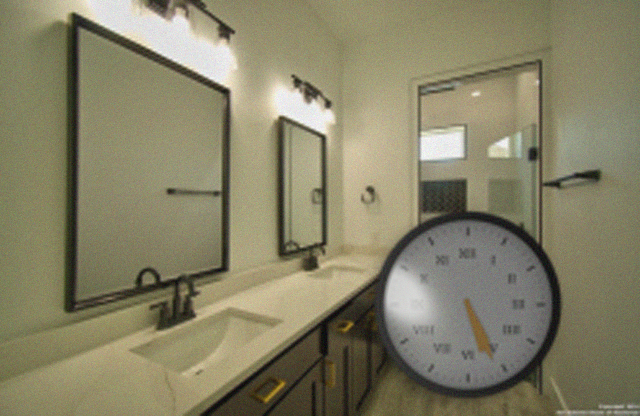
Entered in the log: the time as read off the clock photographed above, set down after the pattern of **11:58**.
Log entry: **5:26**
